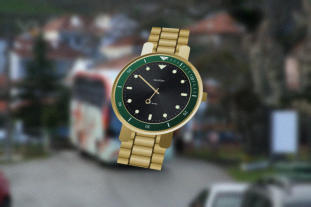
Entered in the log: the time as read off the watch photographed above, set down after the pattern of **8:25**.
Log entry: **6:51**
